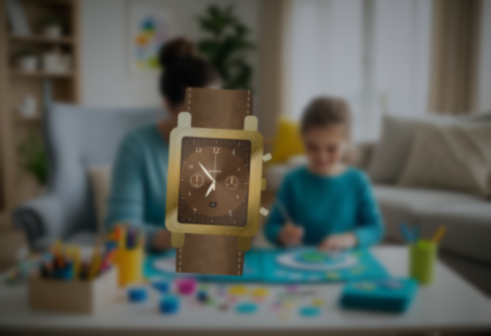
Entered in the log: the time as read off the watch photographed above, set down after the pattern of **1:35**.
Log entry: **6:53**
